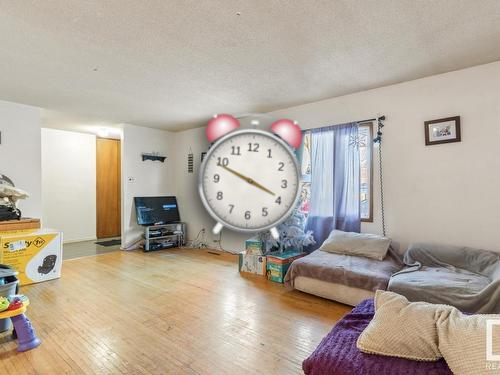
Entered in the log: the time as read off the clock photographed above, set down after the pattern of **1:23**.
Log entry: **3:49**
